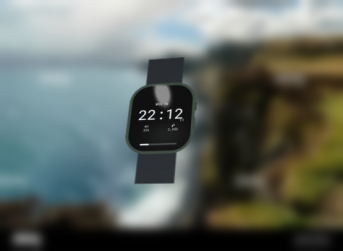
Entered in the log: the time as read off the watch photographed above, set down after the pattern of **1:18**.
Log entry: **22:12**
